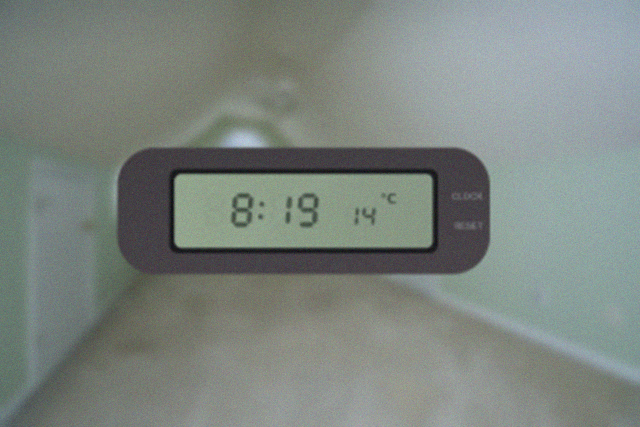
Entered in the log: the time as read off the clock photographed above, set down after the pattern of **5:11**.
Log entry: **8:19**
